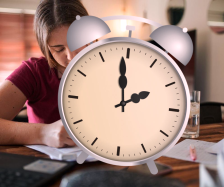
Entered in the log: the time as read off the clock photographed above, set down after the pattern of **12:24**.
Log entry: **1:59**
